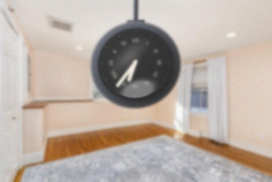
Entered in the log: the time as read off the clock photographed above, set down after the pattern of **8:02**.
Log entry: **6:36**
